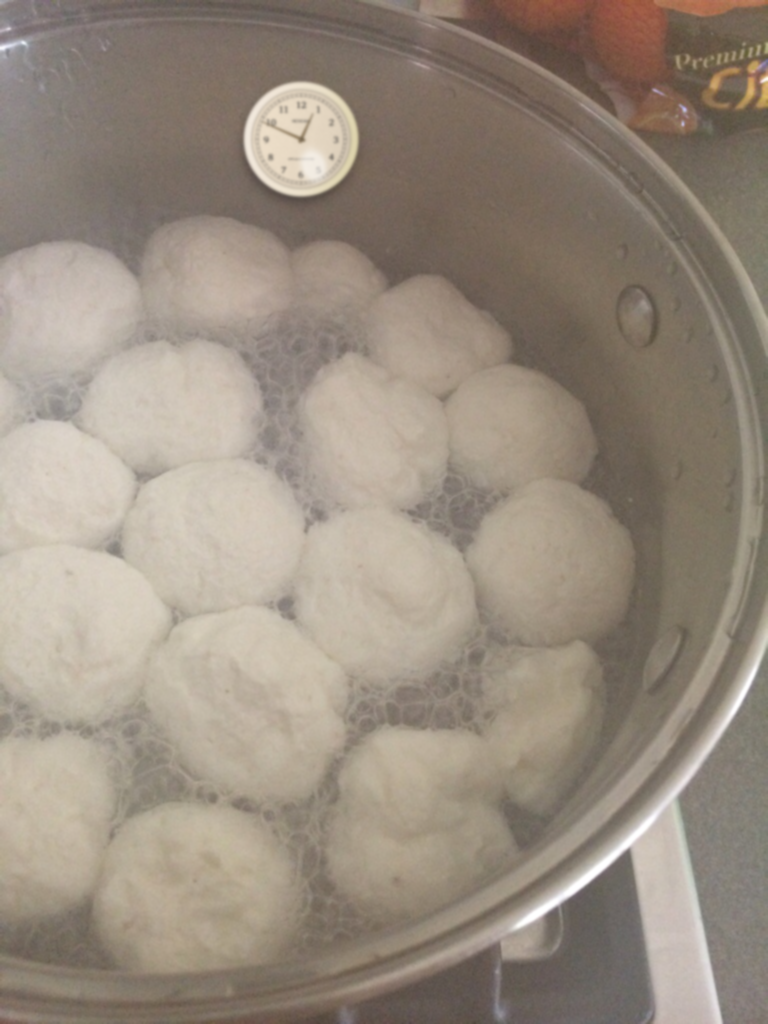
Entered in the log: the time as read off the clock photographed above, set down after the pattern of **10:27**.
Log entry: **12:49**
